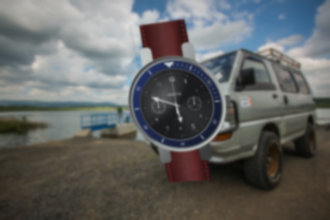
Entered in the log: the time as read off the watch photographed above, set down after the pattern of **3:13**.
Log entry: **5:49**
